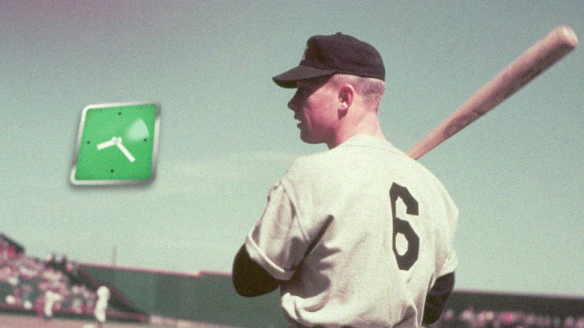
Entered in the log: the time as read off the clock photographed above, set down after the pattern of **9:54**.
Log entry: **8:23**
